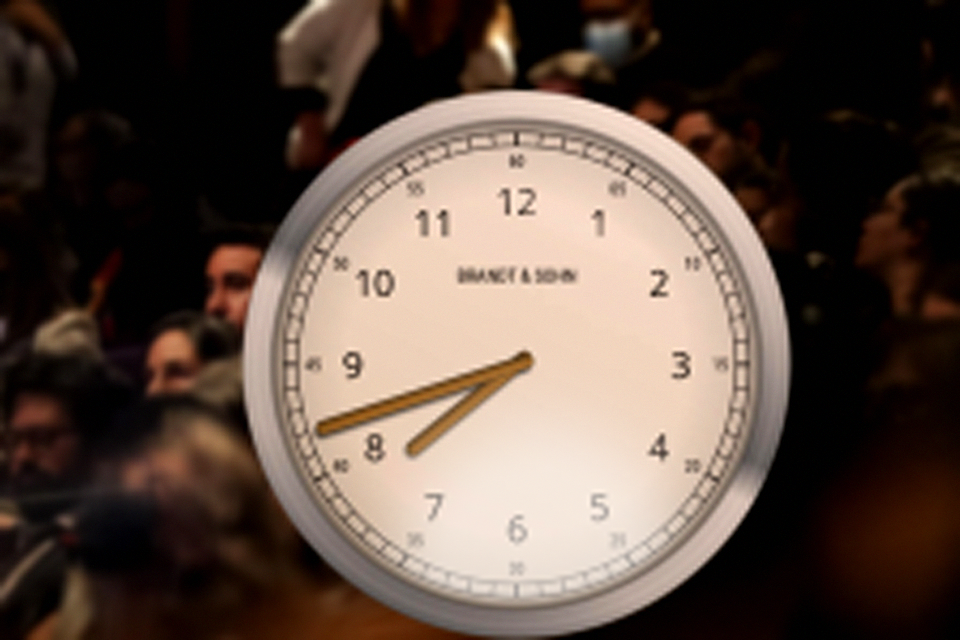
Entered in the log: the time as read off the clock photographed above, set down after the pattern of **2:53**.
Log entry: **7:42**
